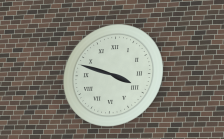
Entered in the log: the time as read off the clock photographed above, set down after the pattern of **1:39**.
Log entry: **3:48**
